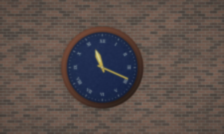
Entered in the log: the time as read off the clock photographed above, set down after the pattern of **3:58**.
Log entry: **11:19**
